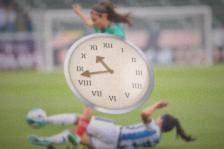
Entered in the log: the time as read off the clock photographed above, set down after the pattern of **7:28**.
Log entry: **10:43**
